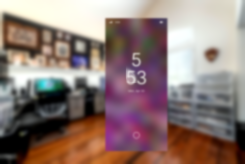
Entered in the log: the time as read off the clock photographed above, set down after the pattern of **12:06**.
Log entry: **5:53**
